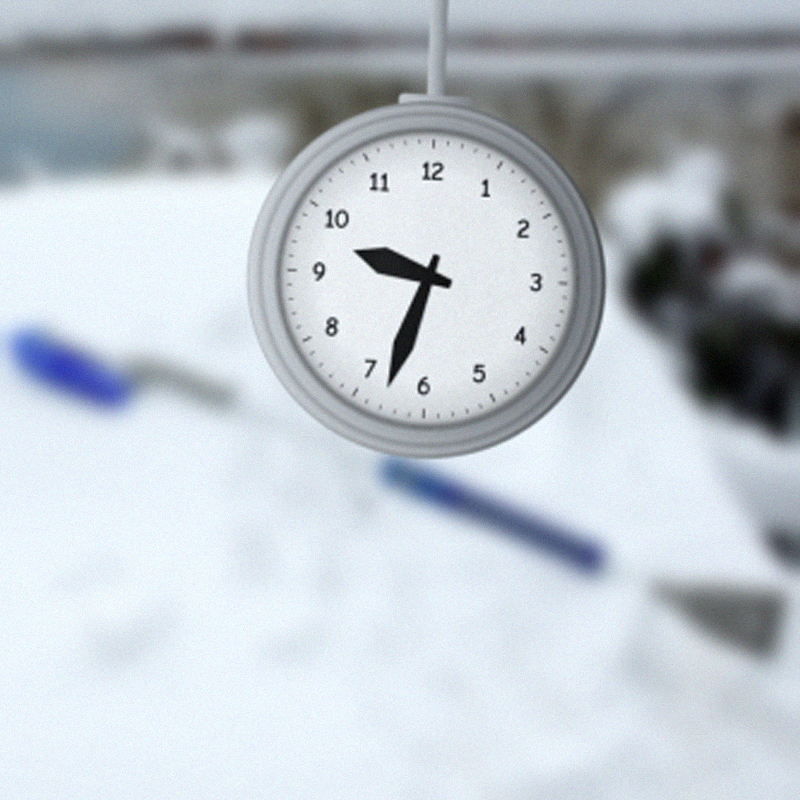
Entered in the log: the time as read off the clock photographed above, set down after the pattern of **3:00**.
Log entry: **9:33**
